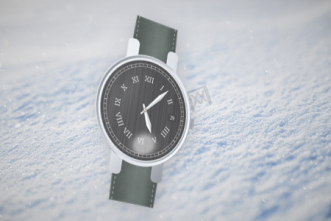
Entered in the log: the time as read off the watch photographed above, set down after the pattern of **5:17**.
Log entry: **5:07**
